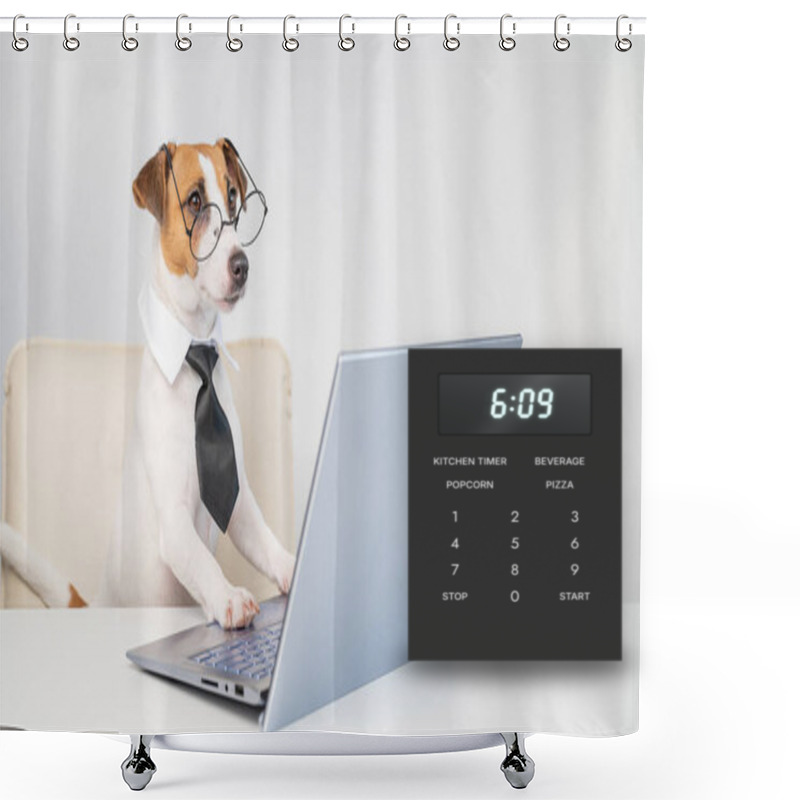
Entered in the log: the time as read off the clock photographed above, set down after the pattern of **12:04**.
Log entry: **6:09**
